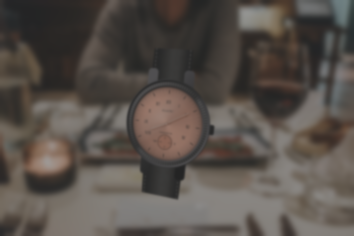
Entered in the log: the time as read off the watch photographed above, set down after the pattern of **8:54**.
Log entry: **8:10**
